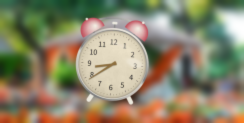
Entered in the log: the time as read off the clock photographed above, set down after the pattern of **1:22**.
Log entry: **8:39**
